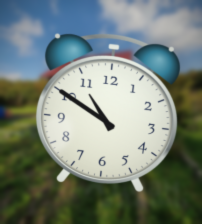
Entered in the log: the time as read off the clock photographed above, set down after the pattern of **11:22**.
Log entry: **10:50**
